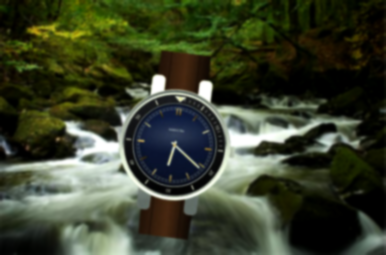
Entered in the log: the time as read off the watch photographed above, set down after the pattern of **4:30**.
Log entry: **6:21**
